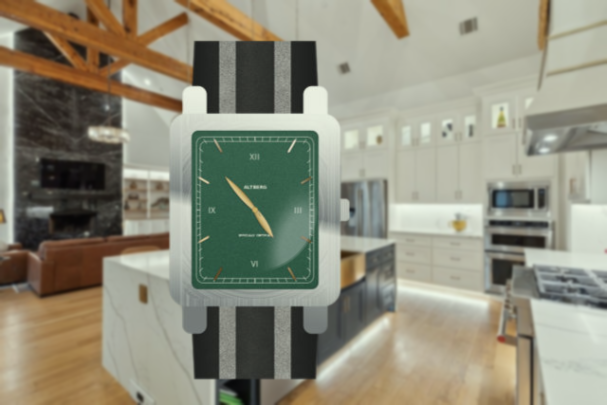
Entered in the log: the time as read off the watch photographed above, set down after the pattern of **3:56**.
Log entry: **4:53**
